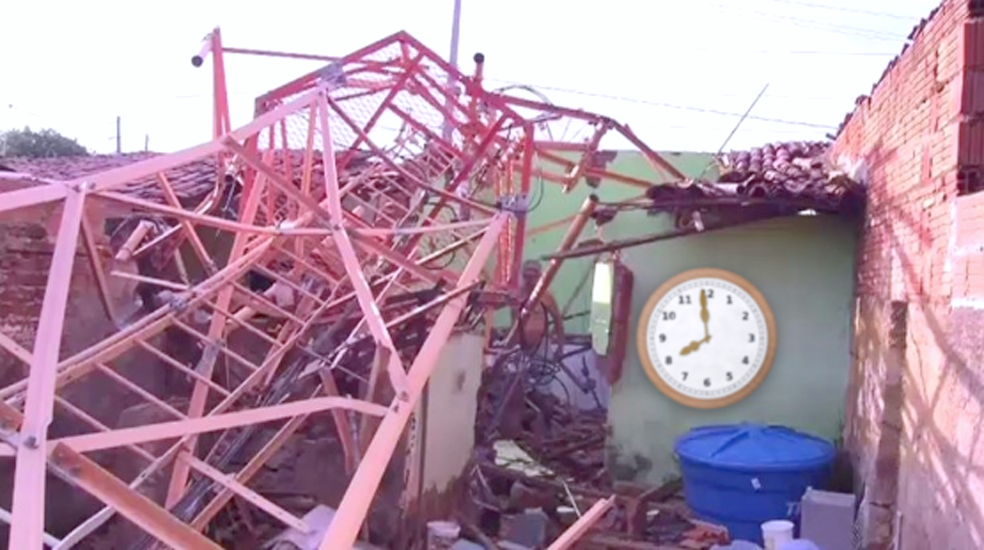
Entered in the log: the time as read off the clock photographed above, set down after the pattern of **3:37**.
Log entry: **7:59**
